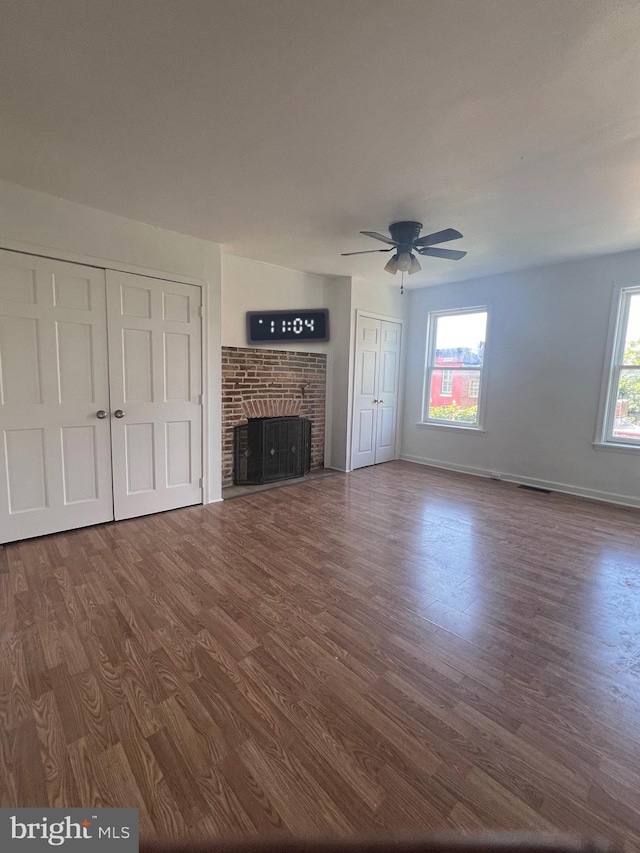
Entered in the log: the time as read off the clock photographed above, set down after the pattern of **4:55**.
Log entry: **11:04**
